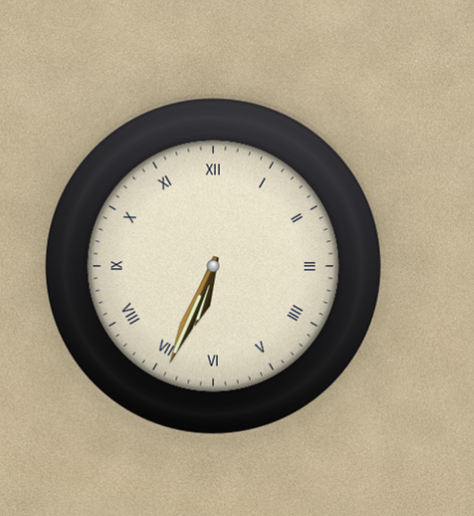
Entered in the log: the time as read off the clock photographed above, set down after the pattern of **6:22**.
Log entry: **6:34**
